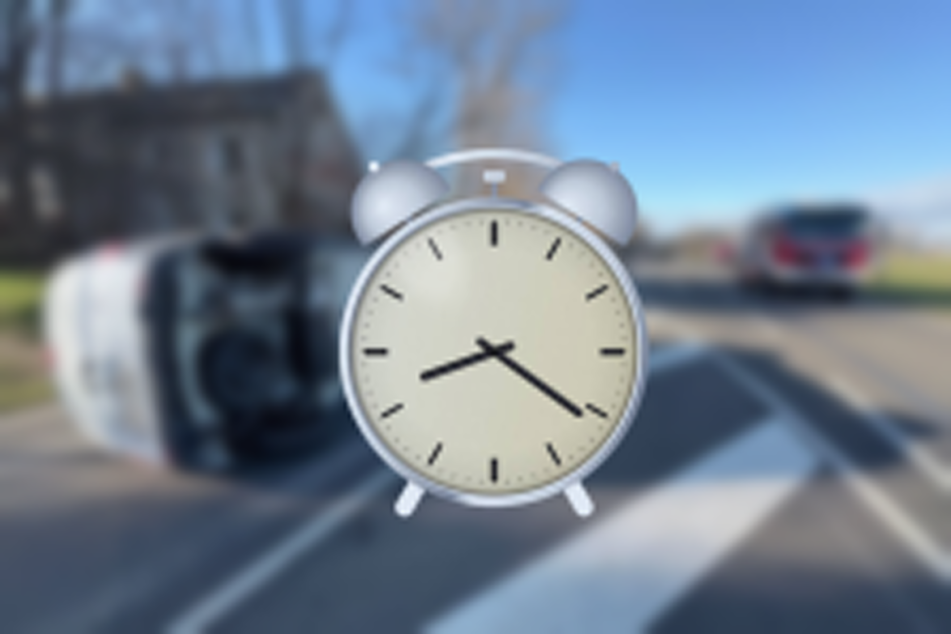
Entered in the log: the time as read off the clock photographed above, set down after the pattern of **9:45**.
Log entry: **8:21**
